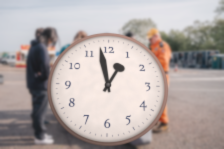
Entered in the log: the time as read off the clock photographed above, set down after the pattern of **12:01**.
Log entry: **12:58**
